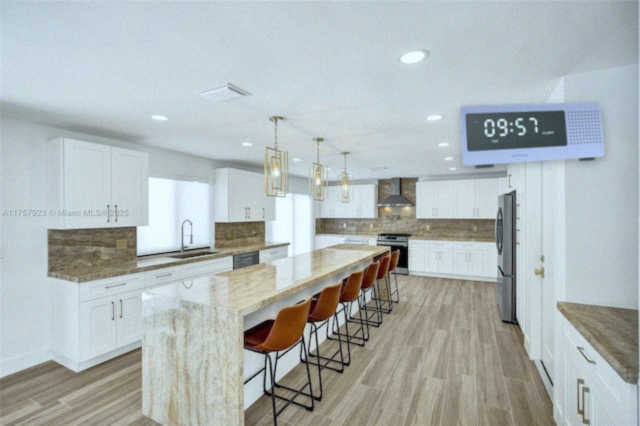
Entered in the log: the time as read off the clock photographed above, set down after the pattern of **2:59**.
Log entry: **9:57**
